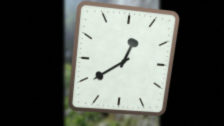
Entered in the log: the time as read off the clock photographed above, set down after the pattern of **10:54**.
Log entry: **12:39**
